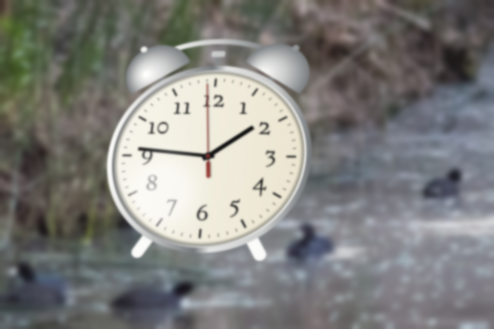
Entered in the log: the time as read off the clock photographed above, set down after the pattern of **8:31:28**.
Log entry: **1:45:59**
